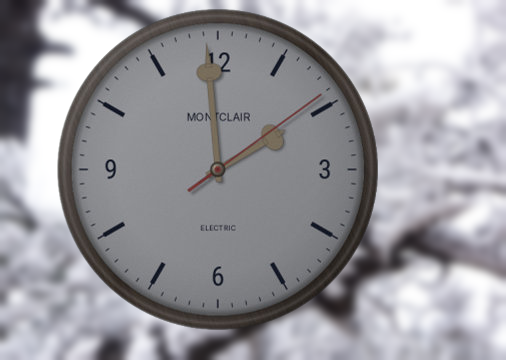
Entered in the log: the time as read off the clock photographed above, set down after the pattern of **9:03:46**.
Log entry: **1:59:09**
